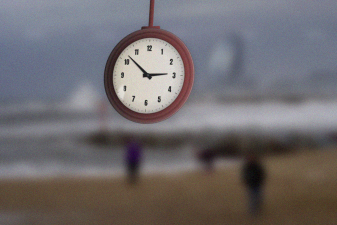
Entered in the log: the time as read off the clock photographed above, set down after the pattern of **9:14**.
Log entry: **2:52**
